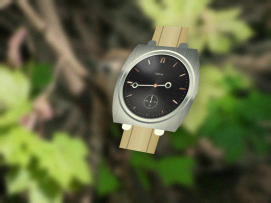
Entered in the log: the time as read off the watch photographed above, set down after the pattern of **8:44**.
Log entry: **2:44**
